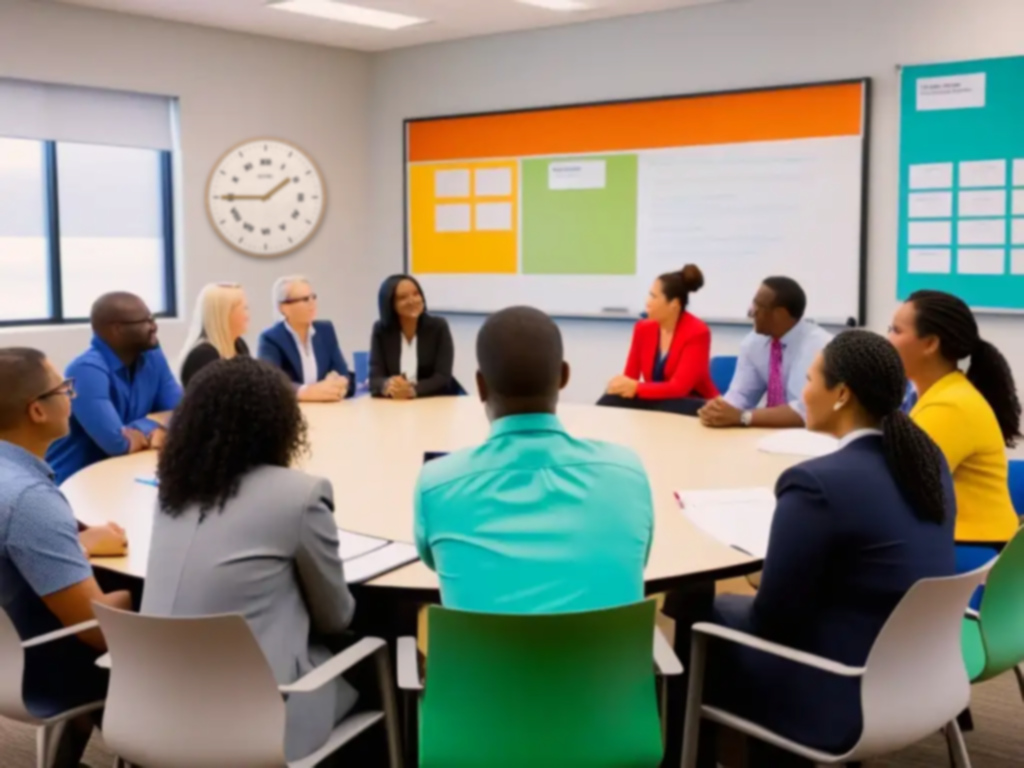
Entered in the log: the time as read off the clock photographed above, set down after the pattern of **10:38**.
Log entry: **1:45**
